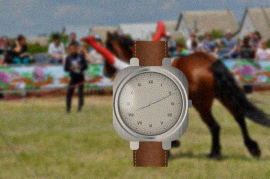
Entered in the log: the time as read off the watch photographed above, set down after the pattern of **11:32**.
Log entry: **8:11**
